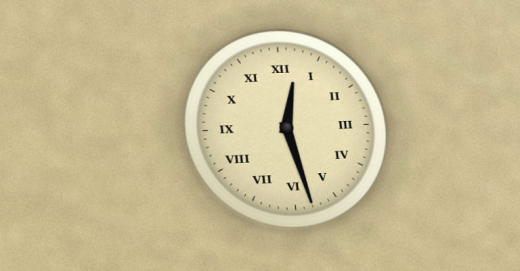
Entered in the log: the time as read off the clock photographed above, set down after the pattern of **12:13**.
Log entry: **12:28**
